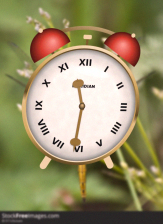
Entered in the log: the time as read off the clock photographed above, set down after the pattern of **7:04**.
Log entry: **11:31**
